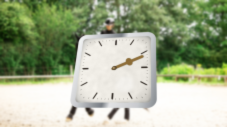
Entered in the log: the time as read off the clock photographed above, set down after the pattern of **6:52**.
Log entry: **2:11**
